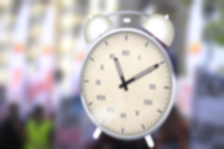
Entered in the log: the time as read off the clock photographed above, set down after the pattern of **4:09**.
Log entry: **11:10**
